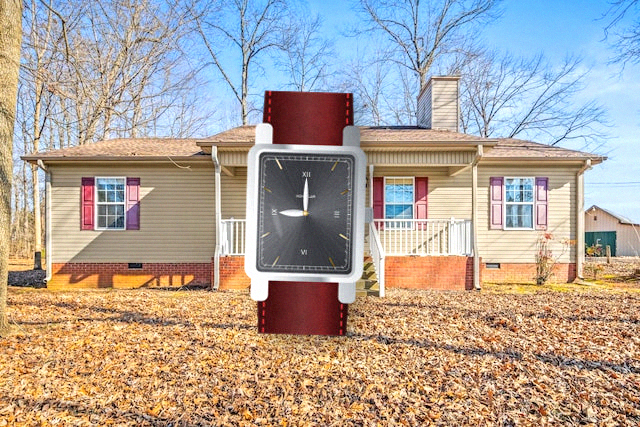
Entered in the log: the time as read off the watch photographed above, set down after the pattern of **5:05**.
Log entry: **9:00**
